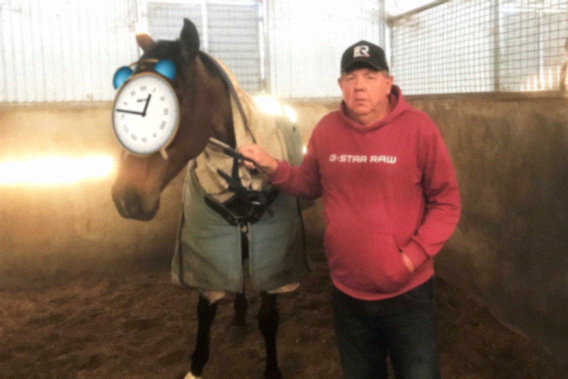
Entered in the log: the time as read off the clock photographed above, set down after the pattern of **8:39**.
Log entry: **12:47**
